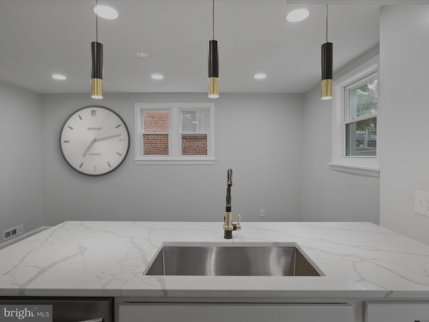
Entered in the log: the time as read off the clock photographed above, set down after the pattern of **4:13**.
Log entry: **7:13**
